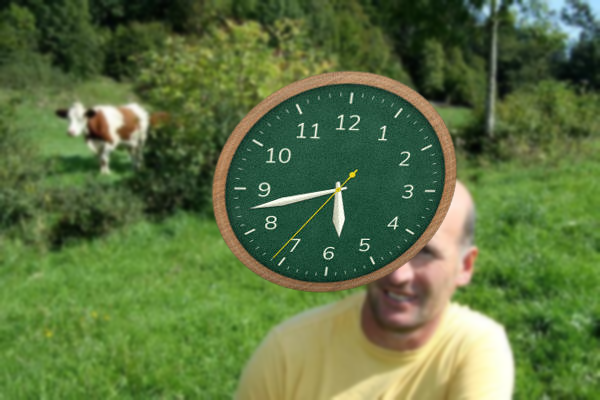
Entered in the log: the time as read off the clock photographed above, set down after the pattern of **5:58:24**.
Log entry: **5:42:36**
